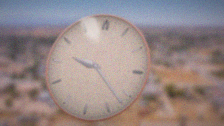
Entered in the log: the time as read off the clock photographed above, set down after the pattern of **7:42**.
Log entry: **9:22**
